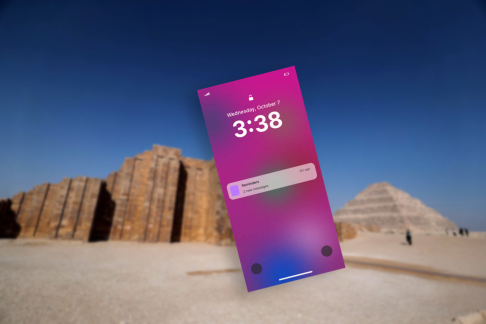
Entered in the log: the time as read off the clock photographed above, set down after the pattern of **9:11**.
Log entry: **3:38**
